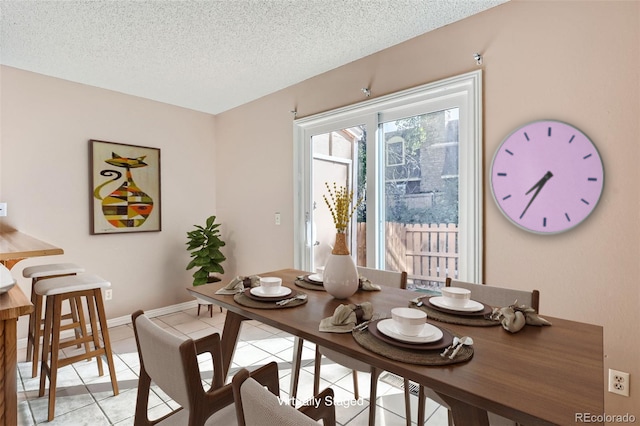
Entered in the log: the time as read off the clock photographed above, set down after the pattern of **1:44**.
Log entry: **7:35**
